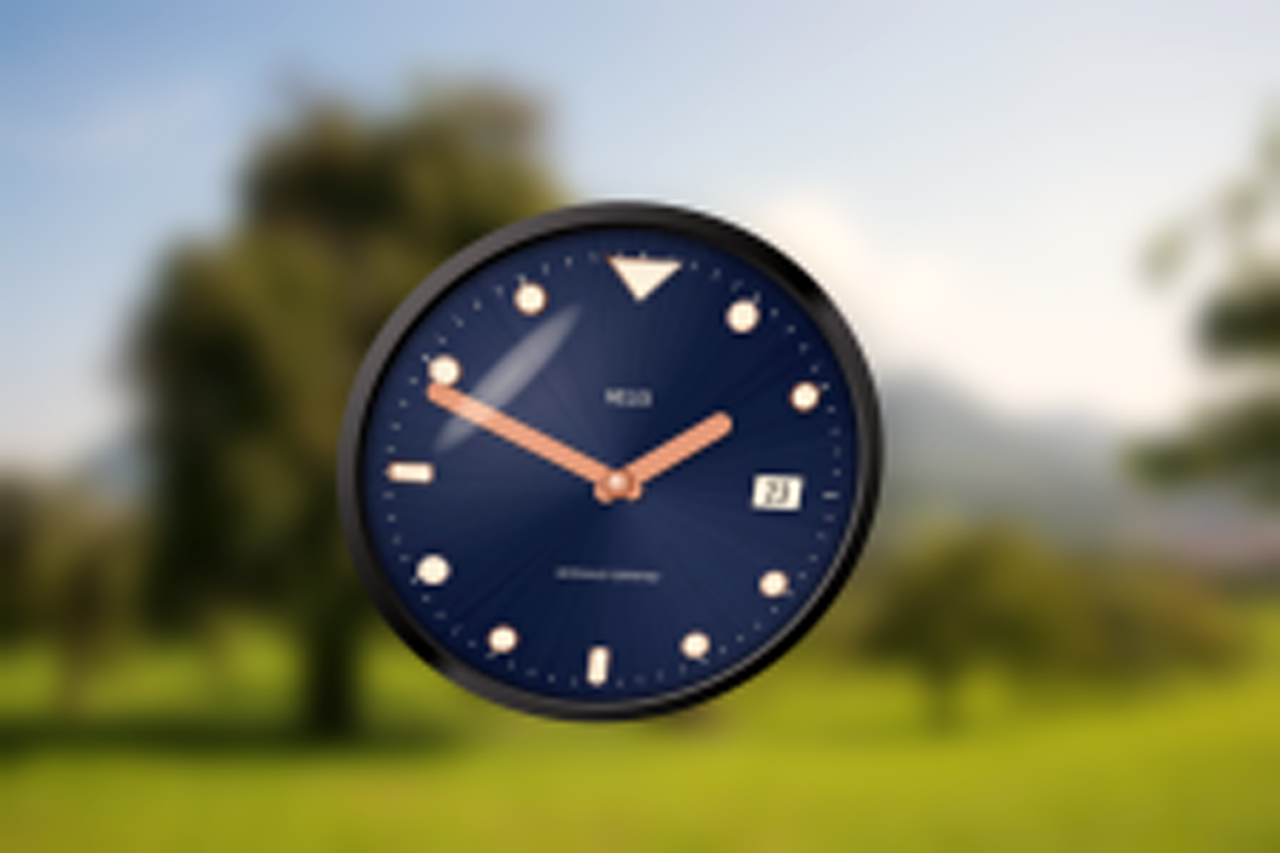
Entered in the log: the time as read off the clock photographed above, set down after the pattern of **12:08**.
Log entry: **1:49**
